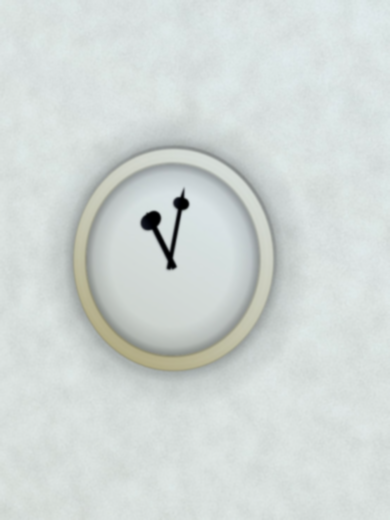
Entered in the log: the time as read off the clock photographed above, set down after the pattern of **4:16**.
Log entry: **11:02**
